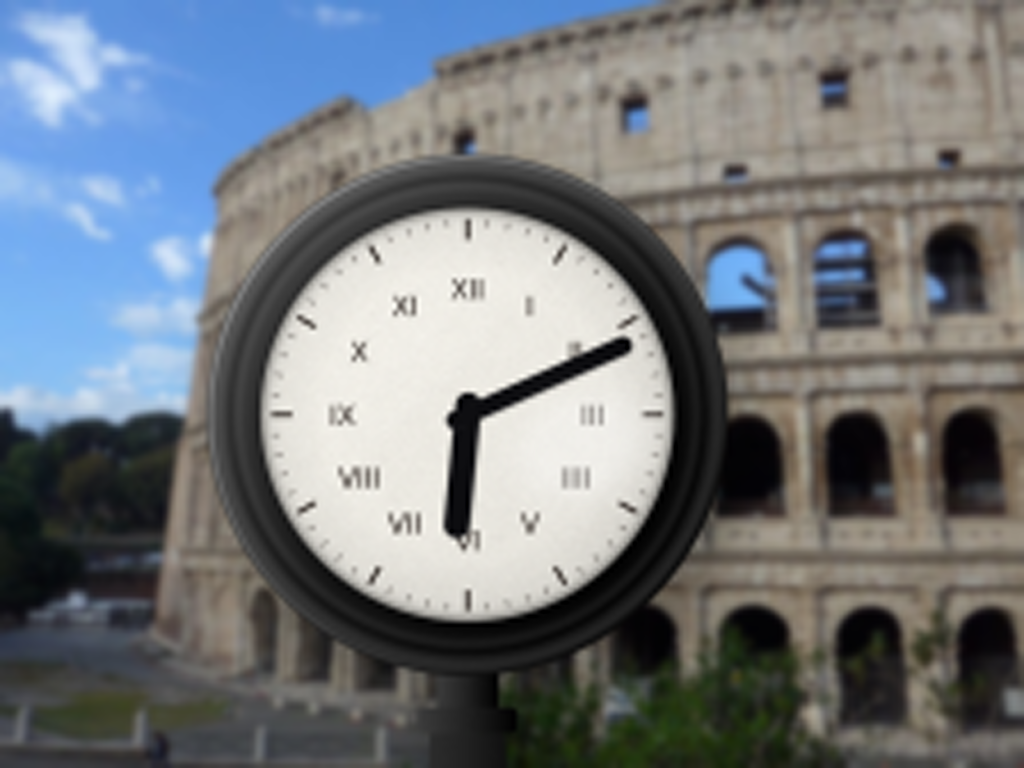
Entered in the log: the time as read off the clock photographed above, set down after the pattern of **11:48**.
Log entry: **6:11**
